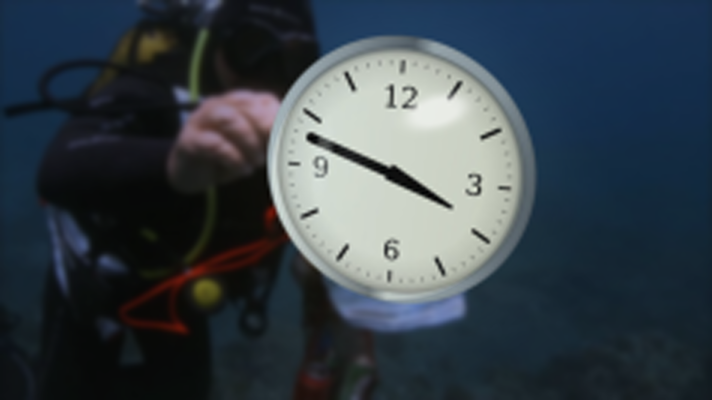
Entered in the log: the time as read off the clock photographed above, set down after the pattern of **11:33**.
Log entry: **3:48**
